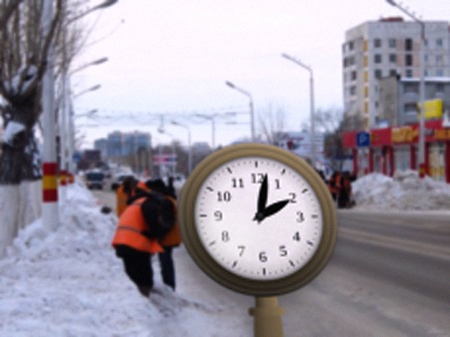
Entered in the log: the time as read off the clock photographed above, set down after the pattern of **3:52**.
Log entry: **2:02**
